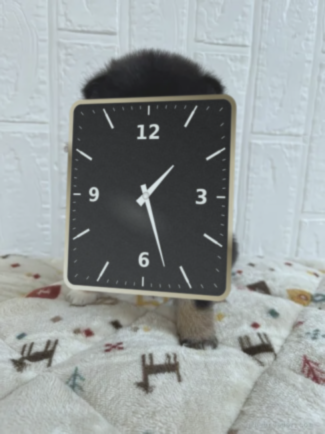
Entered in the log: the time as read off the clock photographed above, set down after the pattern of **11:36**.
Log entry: **1:27**
